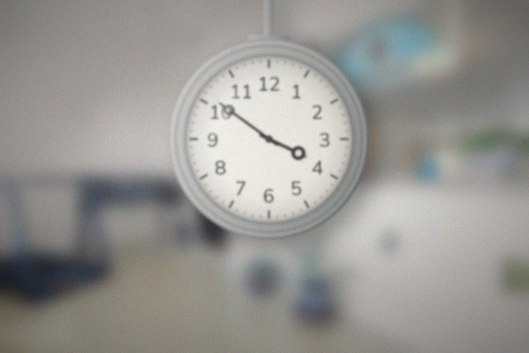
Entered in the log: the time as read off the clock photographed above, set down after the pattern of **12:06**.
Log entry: **3:51**
